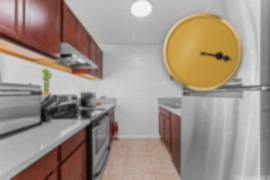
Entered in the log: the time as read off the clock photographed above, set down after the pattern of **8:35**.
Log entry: **3:17**
